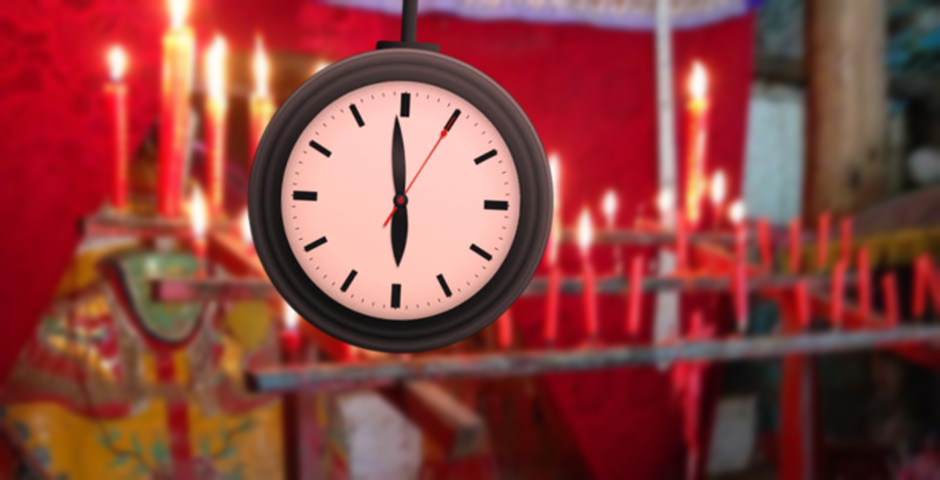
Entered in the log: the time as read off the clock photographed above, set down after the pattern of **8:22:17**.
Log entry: **5:59:05**
